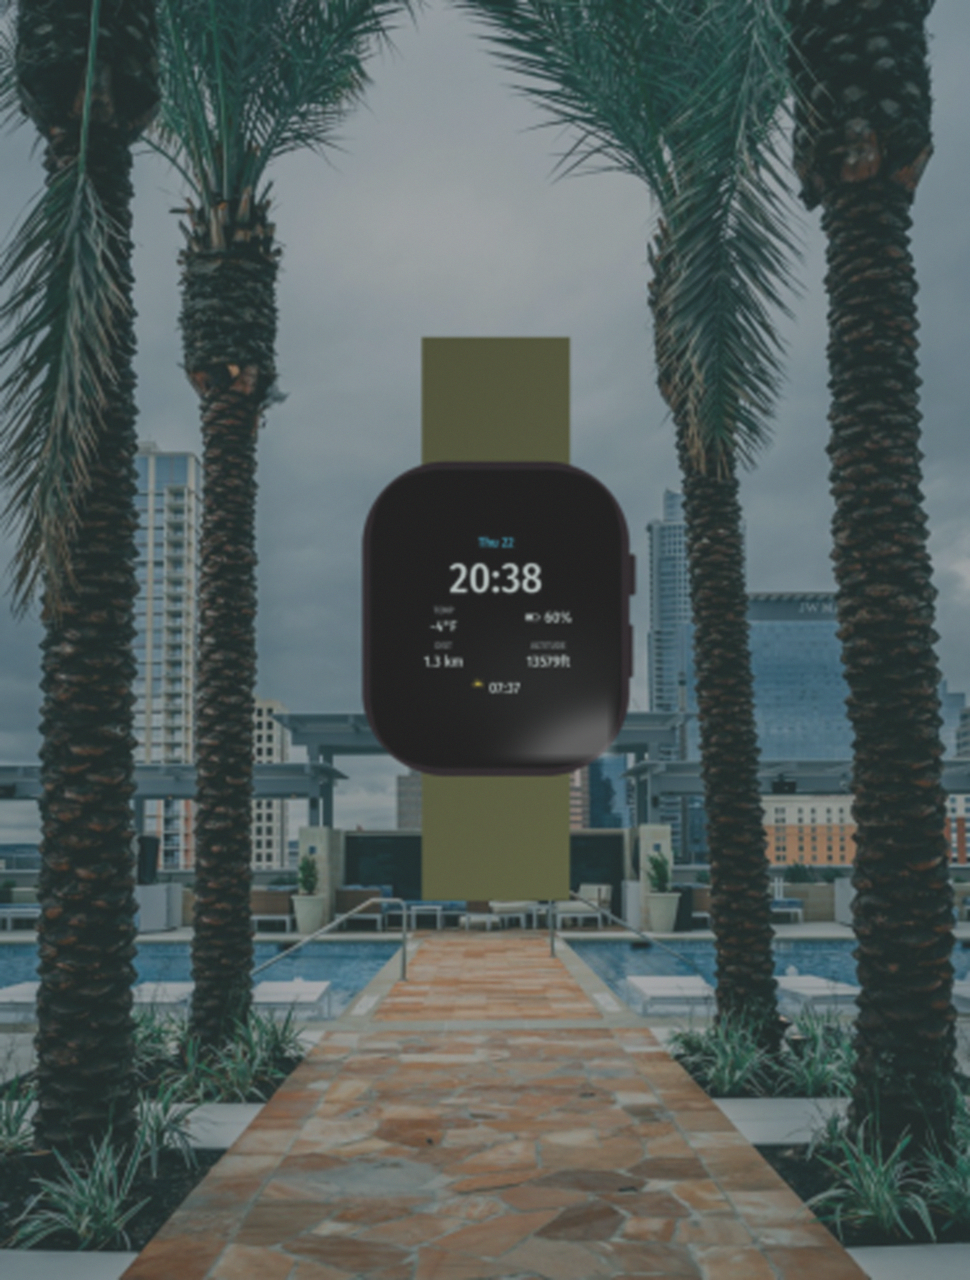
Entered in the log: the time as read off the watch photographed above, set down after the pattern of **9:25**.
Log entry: **20:38**
